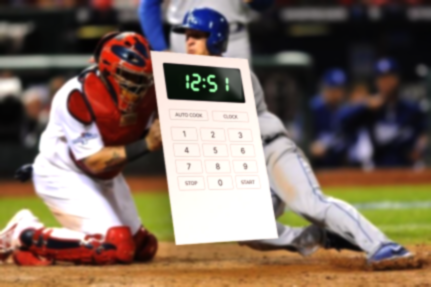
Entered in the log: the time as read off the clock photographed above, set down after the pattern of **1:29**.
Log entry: **12:51**
